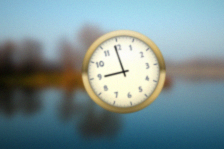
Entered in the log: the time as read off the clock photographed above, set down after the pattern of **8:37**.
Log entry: **8:59**
